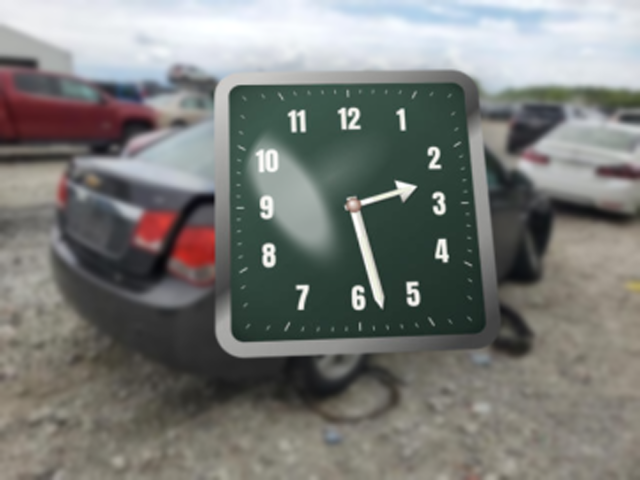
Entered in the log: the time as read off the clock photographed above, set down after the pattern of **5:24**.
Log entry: **2:28**
